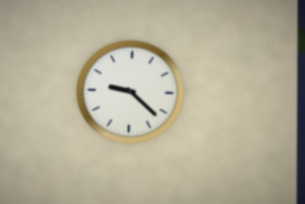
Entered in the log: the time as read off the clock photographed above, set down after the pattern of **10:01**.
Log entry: **9:22**
